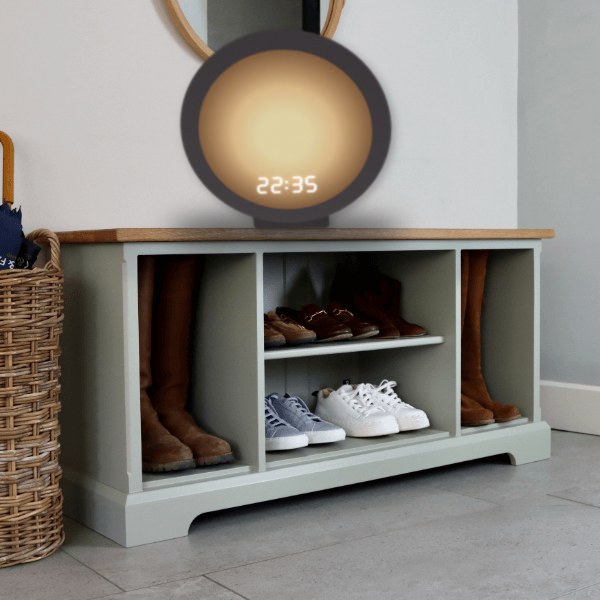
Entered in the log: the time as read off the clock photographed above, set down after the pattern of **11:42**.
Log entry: **22:35**
